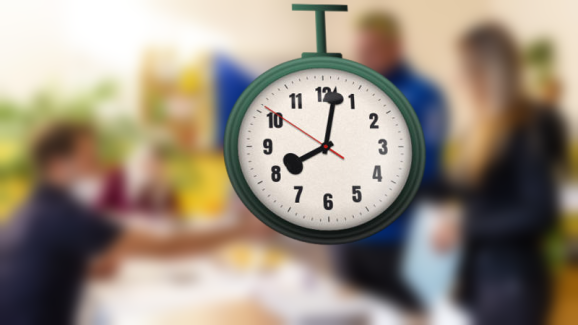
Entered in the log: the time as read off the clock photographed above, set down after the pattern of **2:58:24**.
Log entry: **8:01:51**
